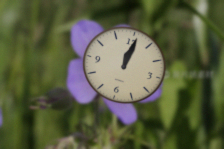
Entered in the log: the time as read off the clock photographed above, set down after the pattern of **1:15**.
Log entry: **12:01**
